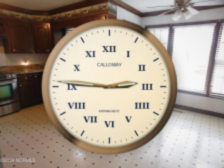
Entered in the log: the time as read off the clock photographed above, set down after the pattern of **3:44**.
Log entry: **2:46**
